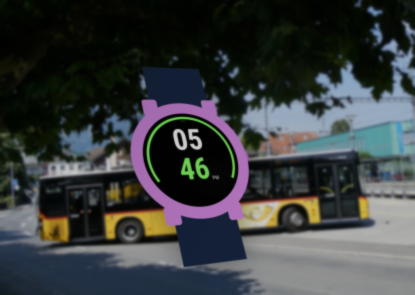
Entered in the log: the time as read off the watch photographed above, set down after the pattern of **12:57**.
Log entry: **5:46**
